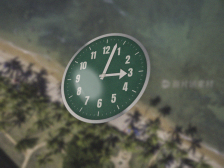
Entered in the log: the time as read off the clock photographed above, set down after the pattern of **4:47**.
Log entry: **3:03**
